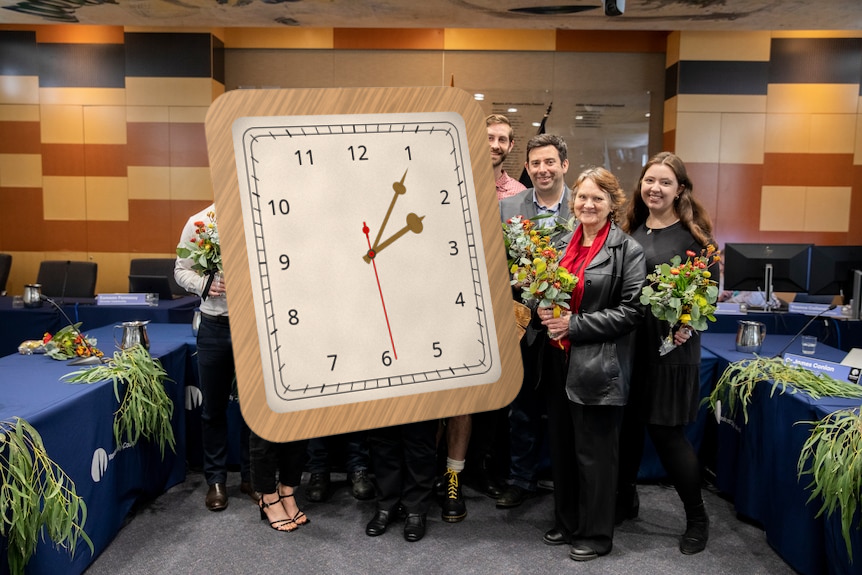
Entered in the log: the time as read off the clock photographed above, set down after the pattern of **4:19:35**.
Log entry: **2:05:29**
